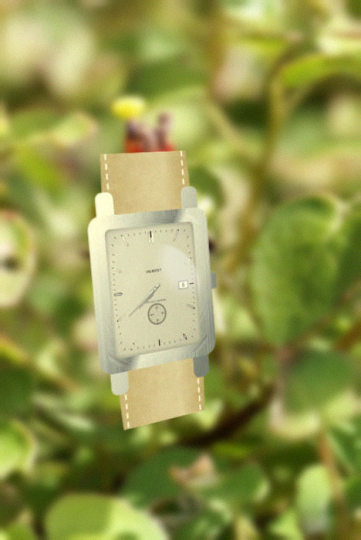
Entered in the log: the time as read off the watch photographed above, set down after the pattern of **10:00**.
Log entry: **7:39**
